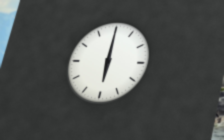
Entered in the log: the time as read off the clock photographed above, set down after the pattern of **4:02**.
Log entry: **6:00**
